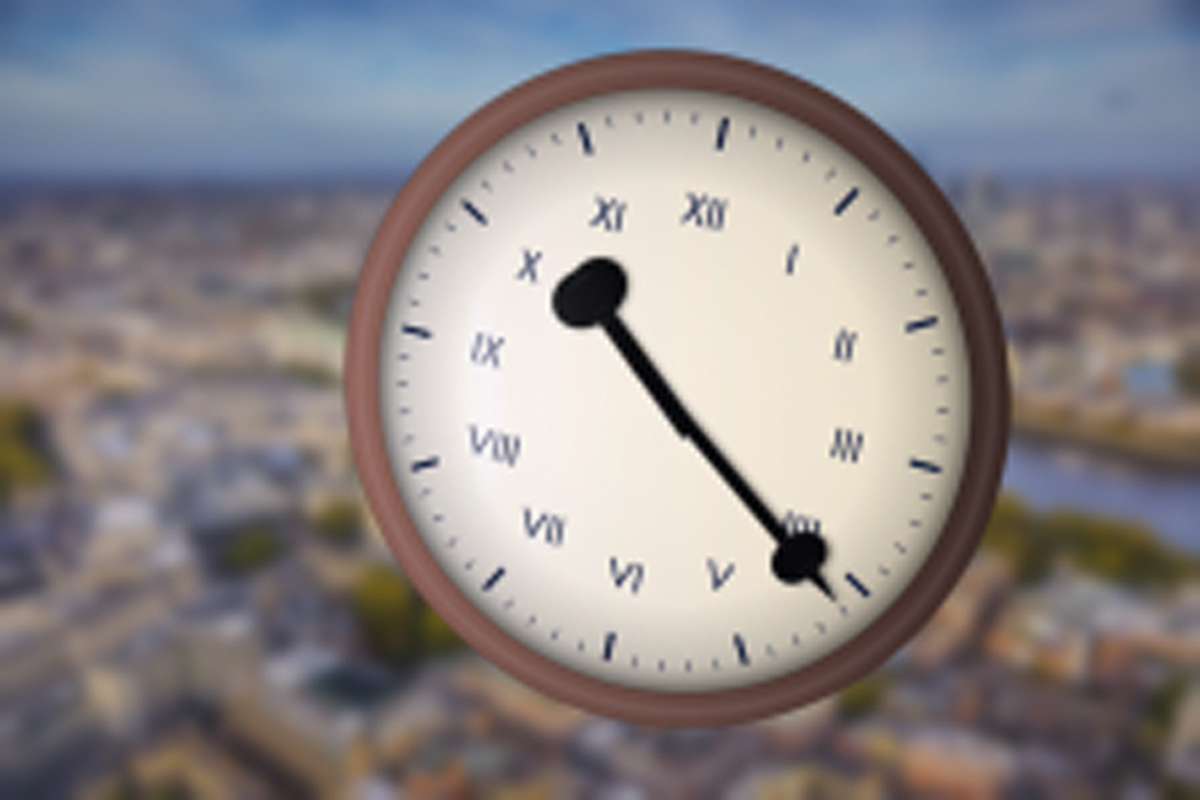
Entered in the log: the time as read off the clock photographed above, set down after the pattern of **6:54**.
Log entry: **10:21**
